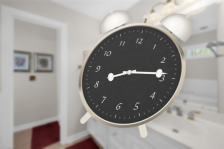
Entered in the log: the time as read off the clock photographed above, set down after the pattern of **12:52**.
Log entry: **8:14**
